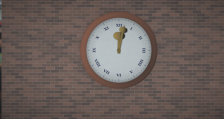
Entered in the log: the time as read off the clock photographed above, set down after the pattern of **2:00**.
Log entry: **12:02**
